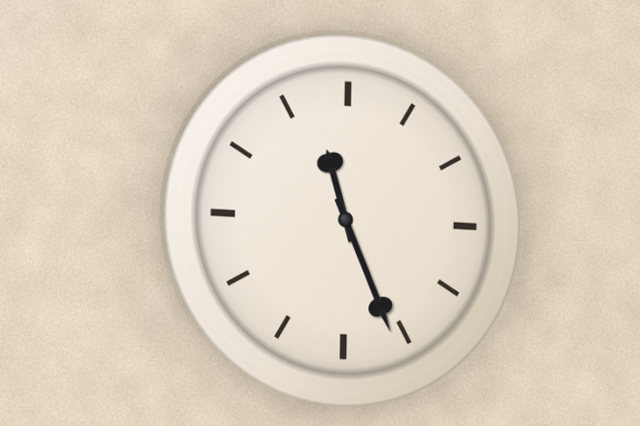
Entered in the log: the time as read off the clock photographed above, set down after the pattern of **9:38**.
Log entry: **11:26**
